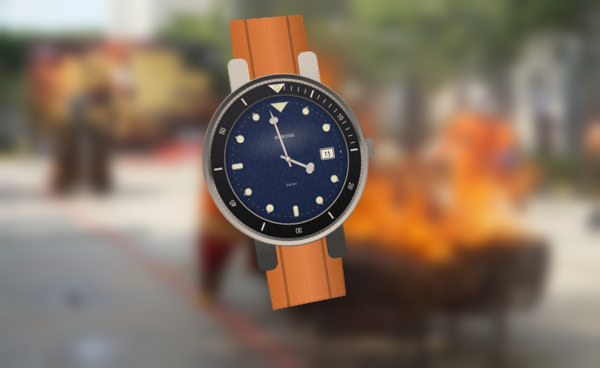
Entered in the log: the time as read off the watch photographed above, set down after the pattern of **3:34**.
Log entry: **3:58**
